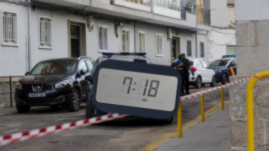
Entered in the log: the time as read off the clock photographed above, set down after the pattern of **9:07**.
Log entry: **7:18**
